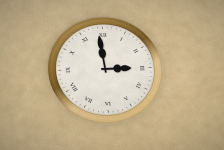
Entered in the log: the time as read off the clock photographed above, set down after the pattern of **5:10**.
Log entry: **2:59**
